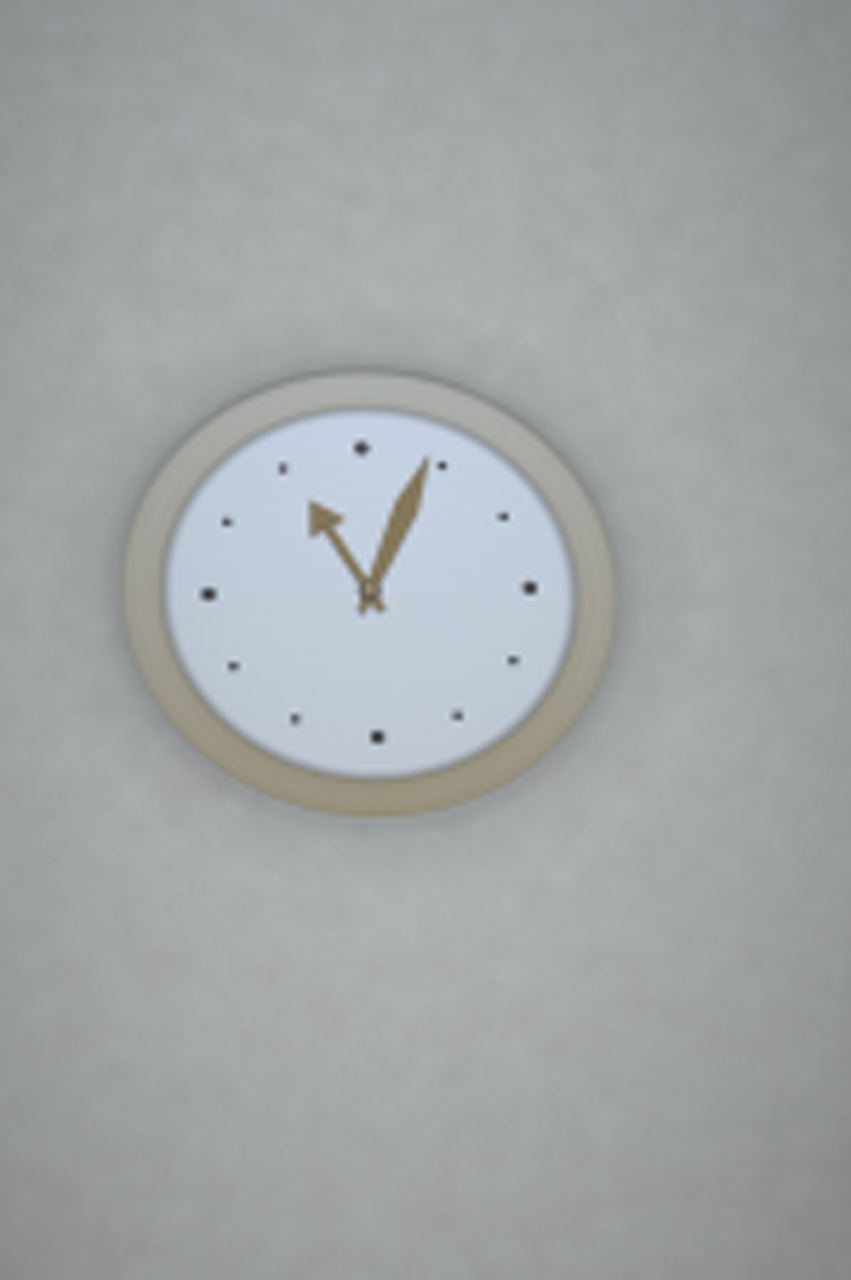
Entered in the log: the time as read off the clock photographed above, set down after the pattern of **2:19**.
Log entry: **11:04**
